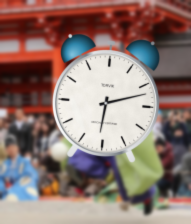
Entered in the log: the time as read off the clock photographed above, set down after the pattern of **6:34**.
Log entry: **6:12**
